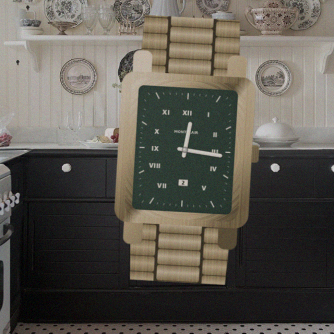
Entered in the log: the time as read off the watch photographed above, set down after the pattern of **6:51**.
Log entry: **12:16**
